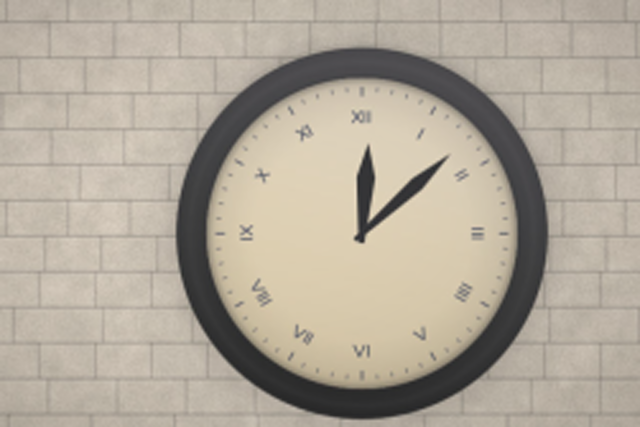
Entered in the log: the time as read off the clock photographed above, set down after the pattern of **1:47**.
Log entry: **12:08**
